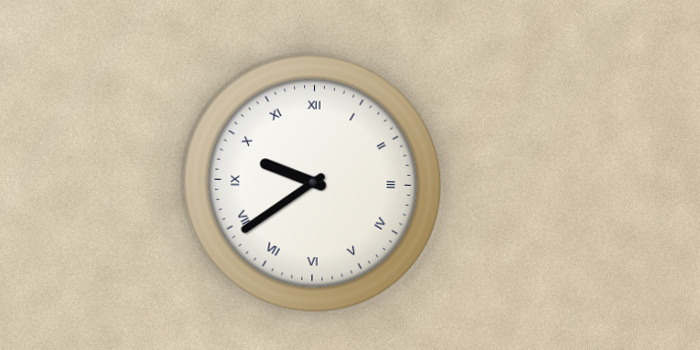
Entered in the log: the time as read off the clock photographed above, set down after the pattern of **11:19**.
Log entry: **9:39**
